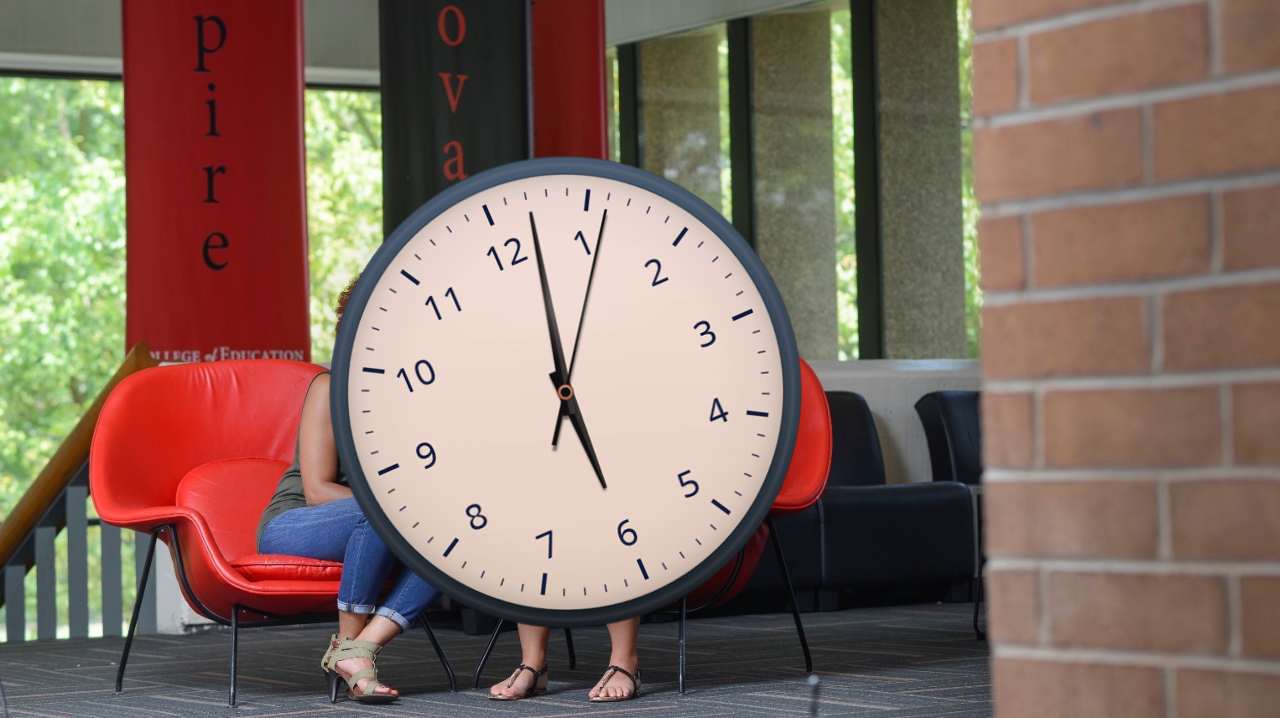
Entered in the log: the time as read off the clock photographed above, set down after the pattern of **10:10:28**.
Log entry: **6:02:06**
